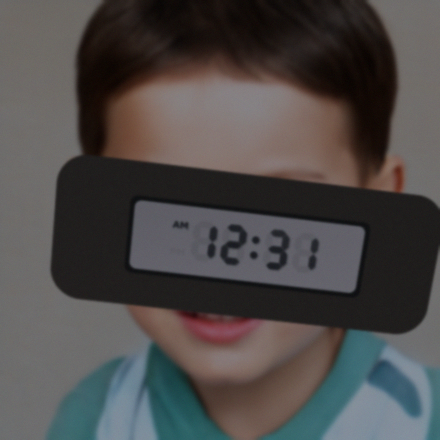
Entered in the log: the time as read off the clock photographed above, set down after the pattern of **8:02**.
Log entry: **12:31**
